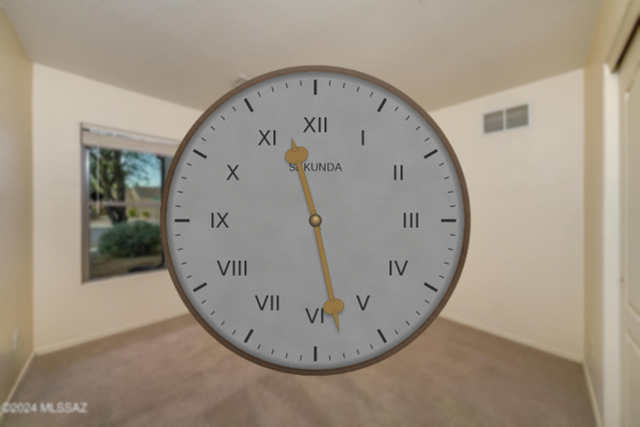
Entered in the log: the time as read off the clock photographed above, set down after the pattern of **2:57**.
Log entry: **11:28**
